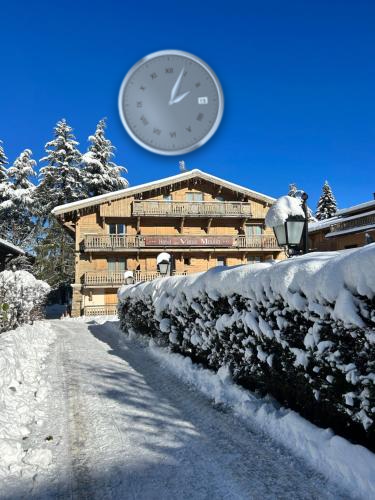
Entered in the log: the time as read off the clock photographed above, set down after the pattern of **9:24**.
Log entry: **2:04**
